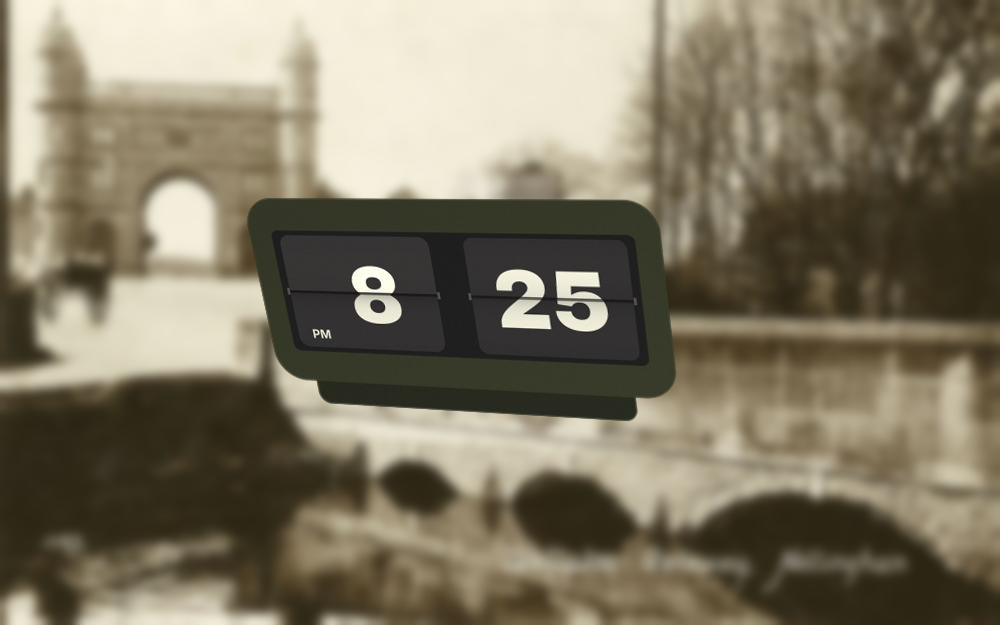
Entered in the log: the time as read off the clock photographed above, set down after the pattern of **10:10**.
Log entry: **8:25**
